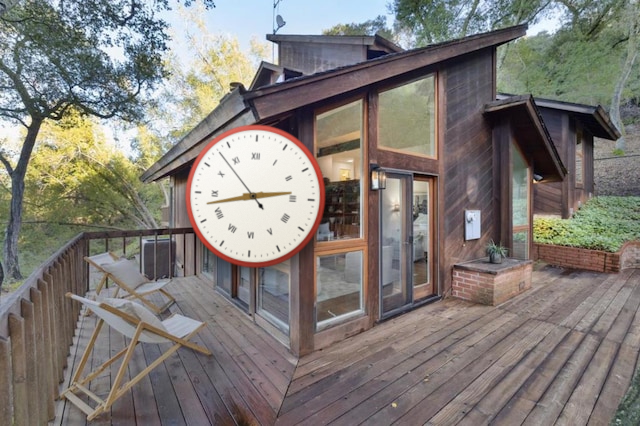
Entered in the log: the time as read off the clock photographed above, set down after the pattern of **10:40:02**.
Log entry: **2:42:53**
